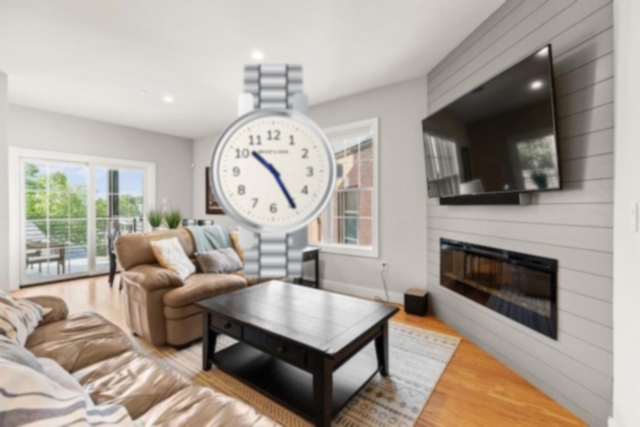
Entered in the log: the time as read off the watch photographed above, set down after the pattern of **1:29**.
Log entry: **10:25**
